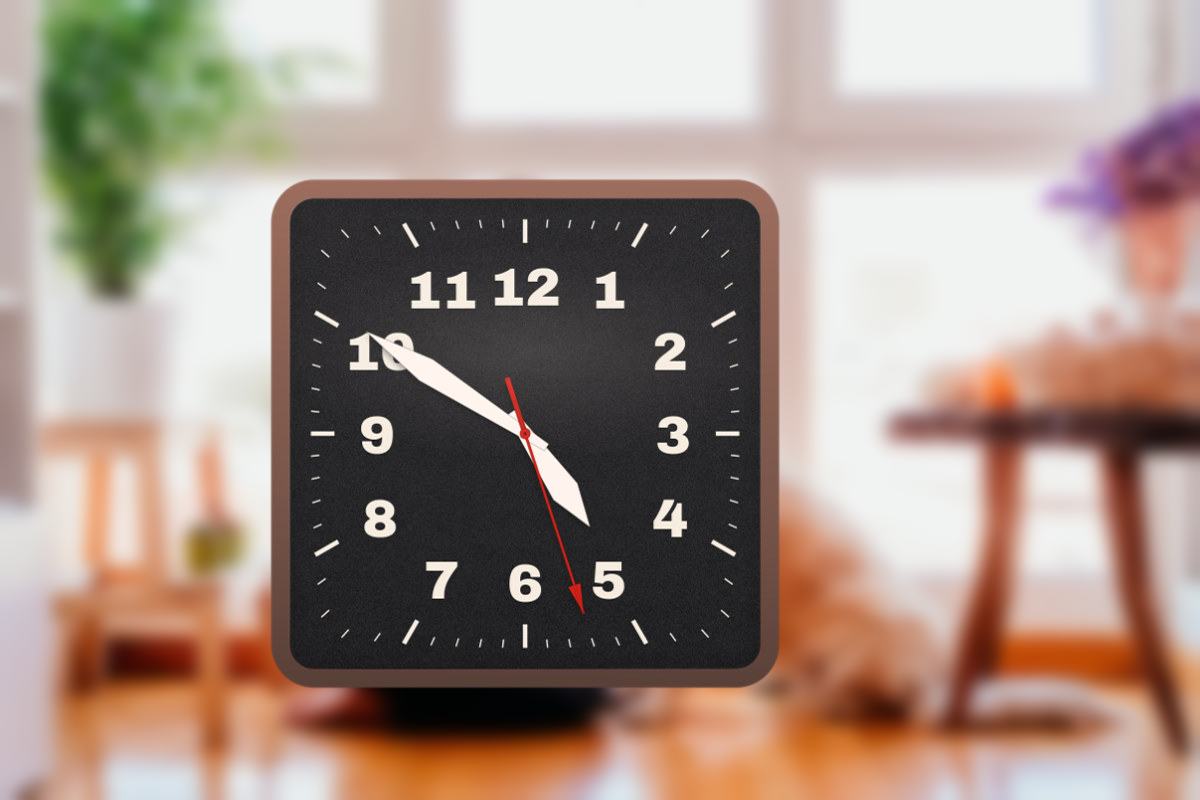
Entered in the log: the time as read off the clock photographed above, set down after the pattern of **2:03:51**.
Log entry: **4:50:27**
